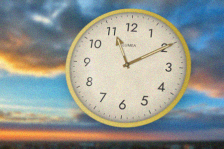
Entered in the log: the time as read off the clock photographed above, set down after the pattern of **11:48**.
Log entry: **11:10**
